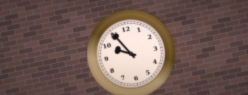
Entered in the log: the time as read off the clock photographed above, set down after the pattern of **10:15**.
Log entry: **9:55**
